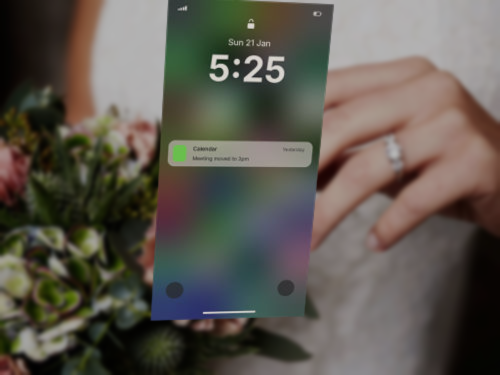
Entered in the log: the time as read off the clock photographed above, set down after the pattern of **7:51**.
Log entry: **5:25**
